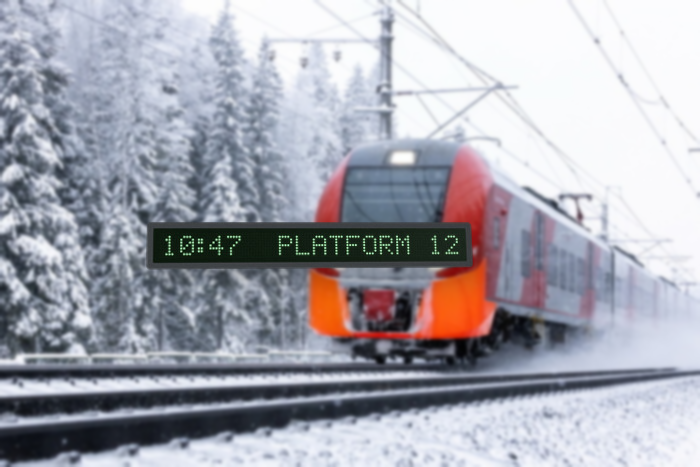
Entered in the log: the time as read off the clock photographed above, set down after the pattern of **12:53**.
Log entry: **10:47**
